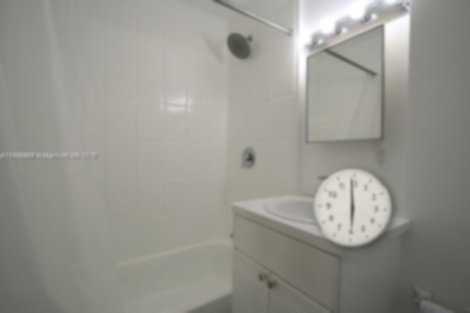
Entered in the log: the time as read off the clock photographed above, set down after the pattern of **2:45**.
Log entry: **5:59**
